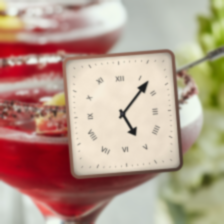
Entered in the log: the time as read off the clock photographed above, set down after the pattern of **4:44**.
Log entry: **5:07**
